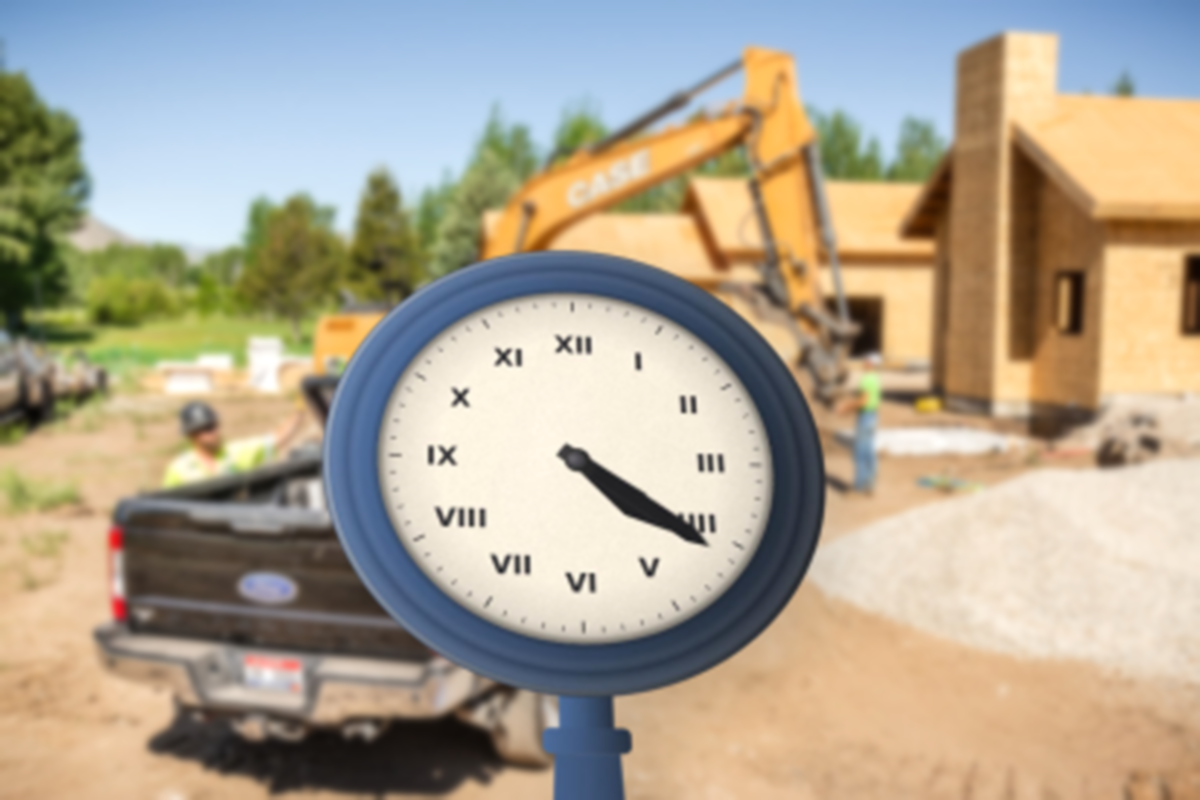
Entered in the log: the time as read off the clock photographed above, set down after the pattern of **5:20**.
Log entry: **4:21**
